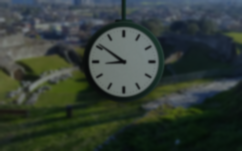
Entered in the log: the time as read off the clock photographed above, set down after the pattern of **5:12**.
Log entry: **8:51**
